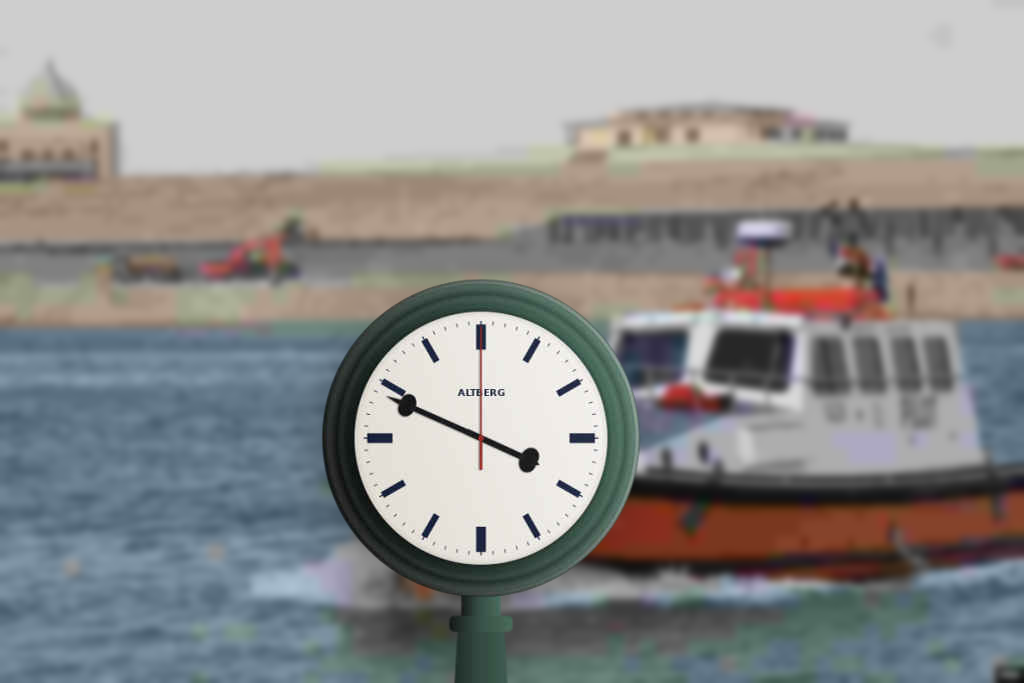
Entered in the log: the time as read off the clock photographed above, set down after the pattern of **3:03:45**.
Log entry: **3:49:00**
